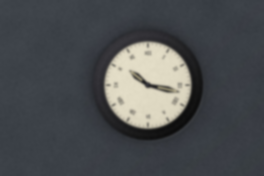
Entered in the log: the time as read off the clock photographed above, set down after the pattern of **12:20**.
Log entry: **10:17**
